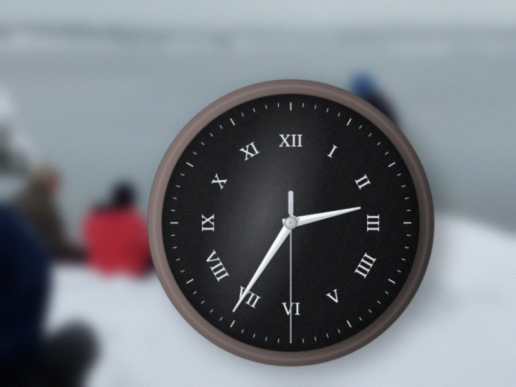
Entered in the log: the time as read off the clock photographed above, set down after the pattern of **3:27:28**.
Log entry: **2:35:30**
